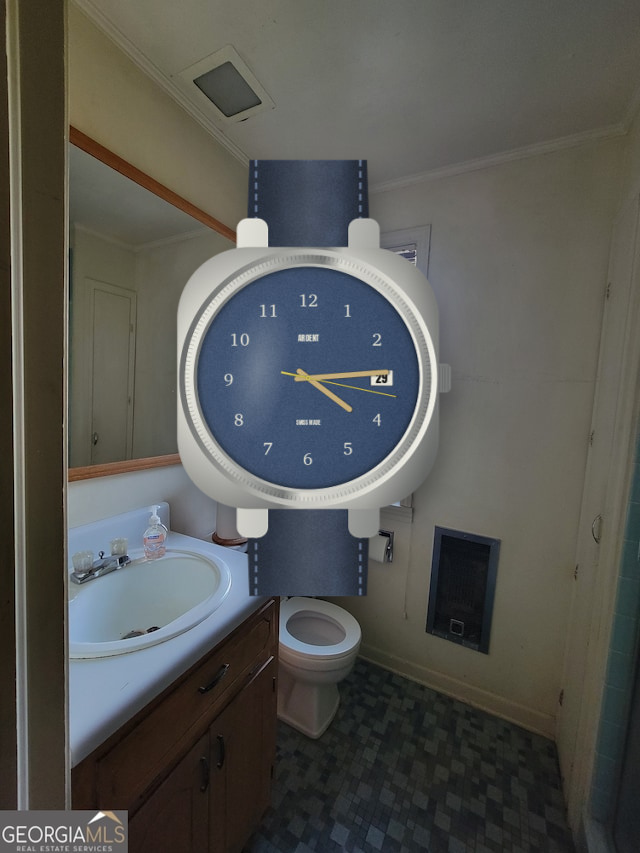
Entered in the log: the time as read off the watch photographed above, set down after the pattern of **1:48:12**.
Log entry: **4:14:17**
